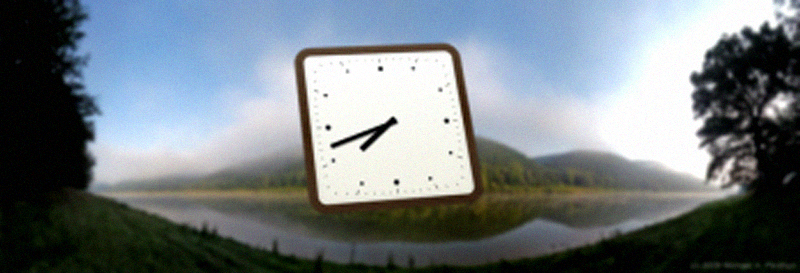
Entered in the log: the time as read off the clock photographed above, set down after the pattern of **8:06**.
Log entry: **7:42**
